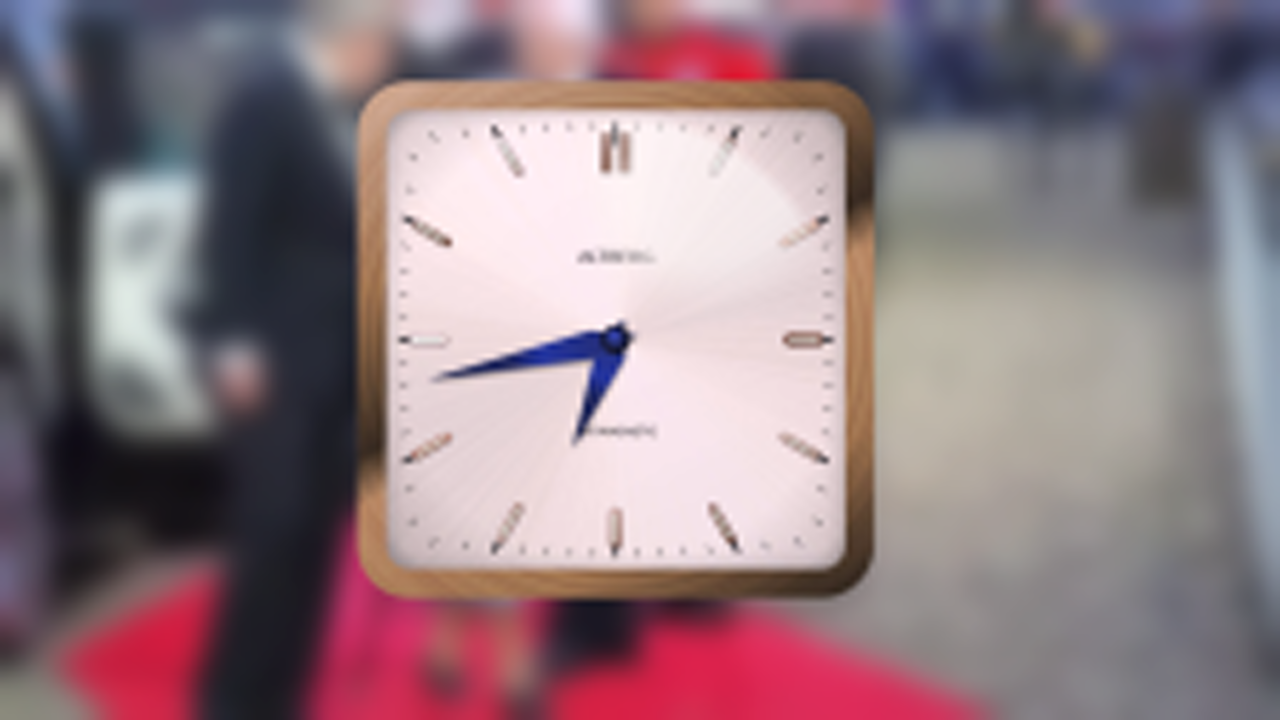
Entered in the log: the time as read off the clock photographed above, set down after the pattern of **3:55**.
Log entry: **6:43**
